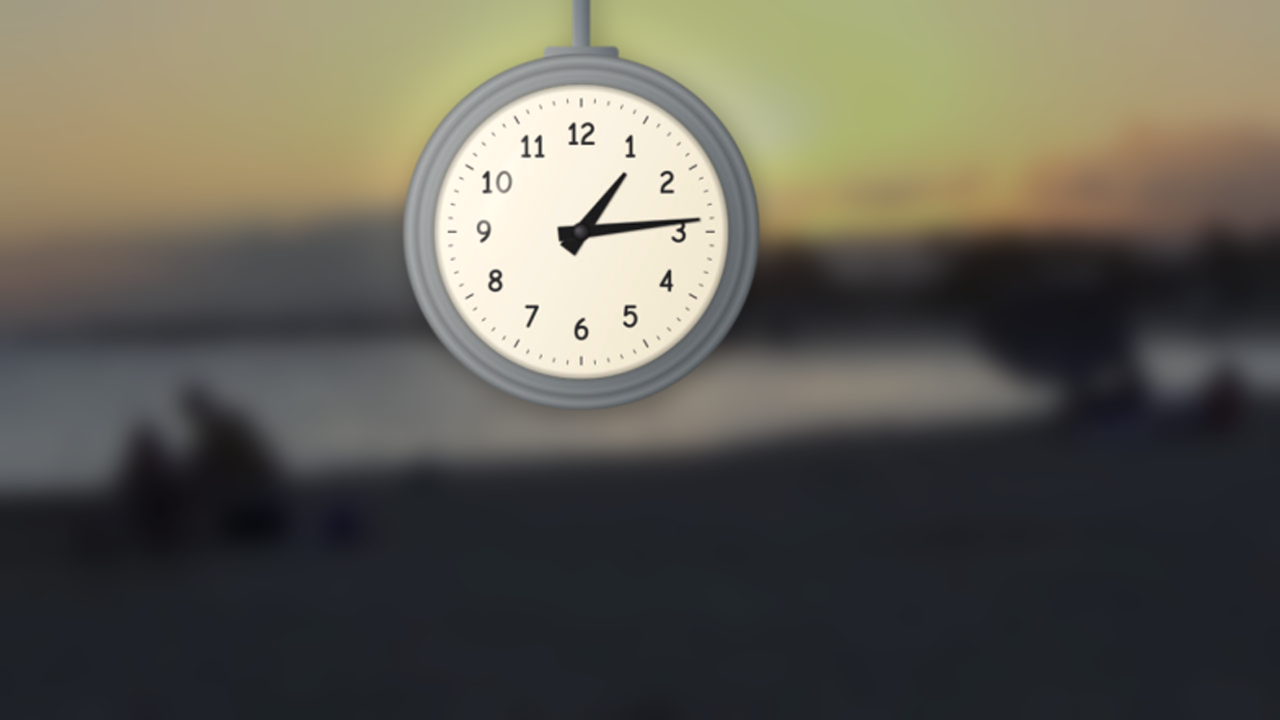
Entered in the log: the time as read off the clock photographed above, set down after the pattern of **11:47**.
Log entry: **1:14**
